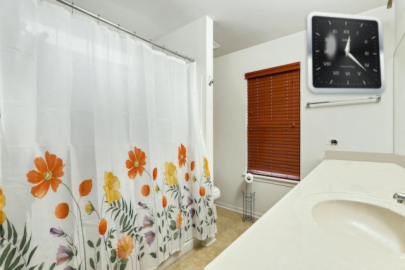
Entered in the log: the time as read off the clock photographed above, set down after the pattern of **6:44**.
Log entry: **12:22**
